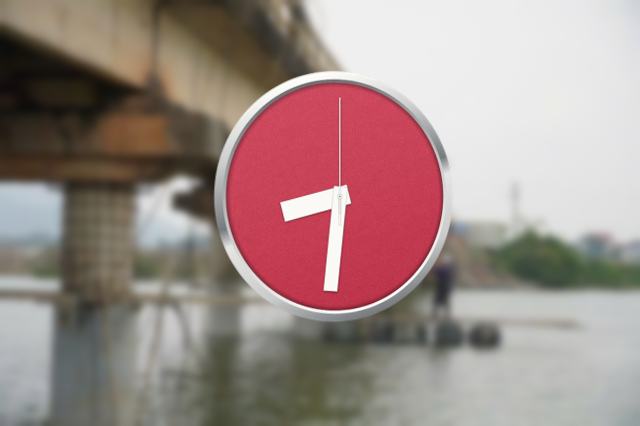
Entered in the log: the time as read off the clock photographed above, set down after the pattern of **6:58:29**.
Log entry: **8:31:00**
